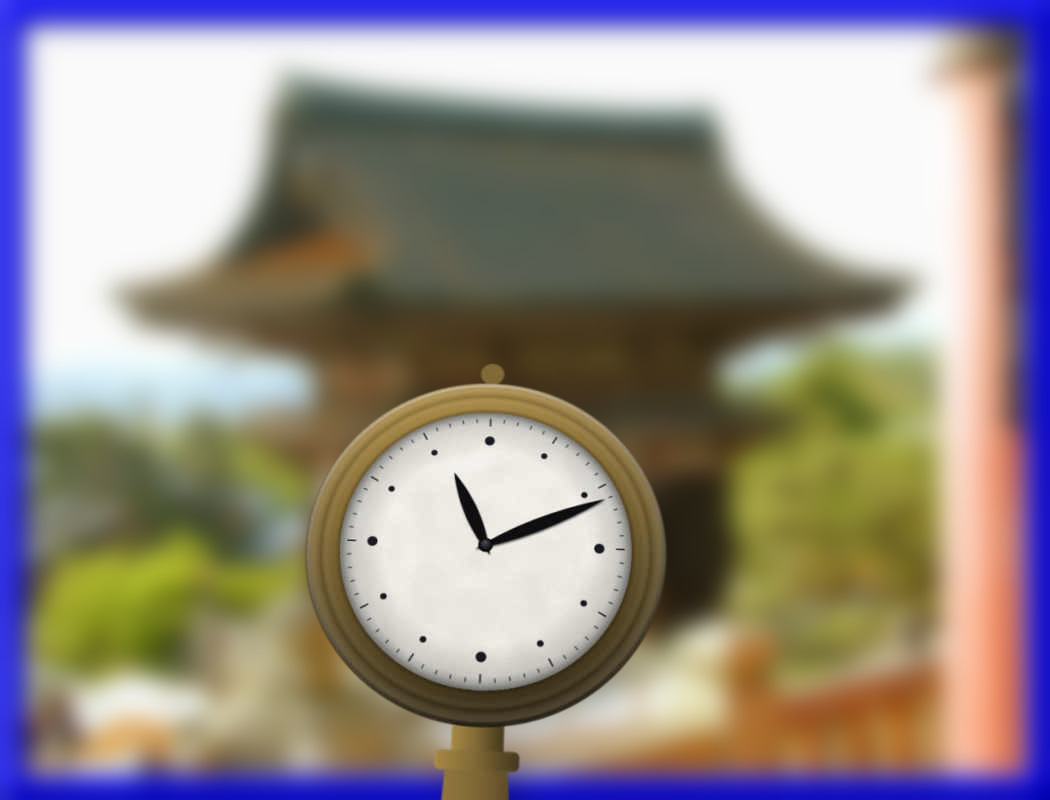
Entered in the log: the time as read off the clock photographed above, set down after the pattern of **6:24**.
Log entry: **11:11**
